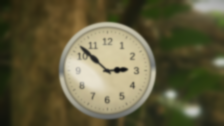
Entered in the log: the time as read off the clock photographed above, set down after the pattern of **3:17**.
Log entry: **2:52**
